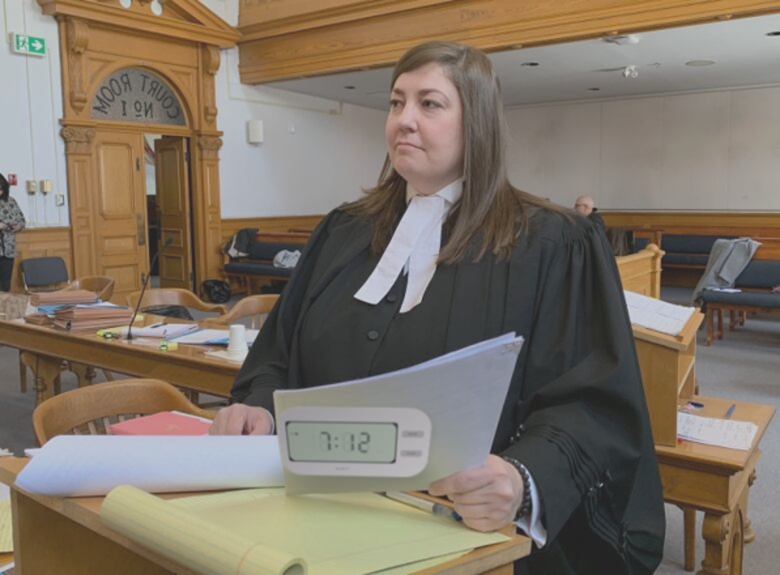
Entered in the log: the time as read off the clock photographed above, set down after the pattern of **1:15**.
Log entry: **7:12**
